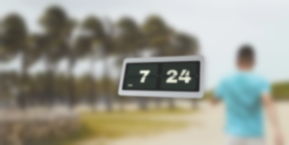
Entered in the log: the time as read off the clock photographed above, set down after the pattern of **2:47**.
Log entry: **7:24**
